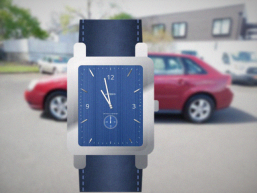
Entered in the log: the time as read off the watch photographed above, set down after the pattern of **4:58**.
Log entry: **10:58**
